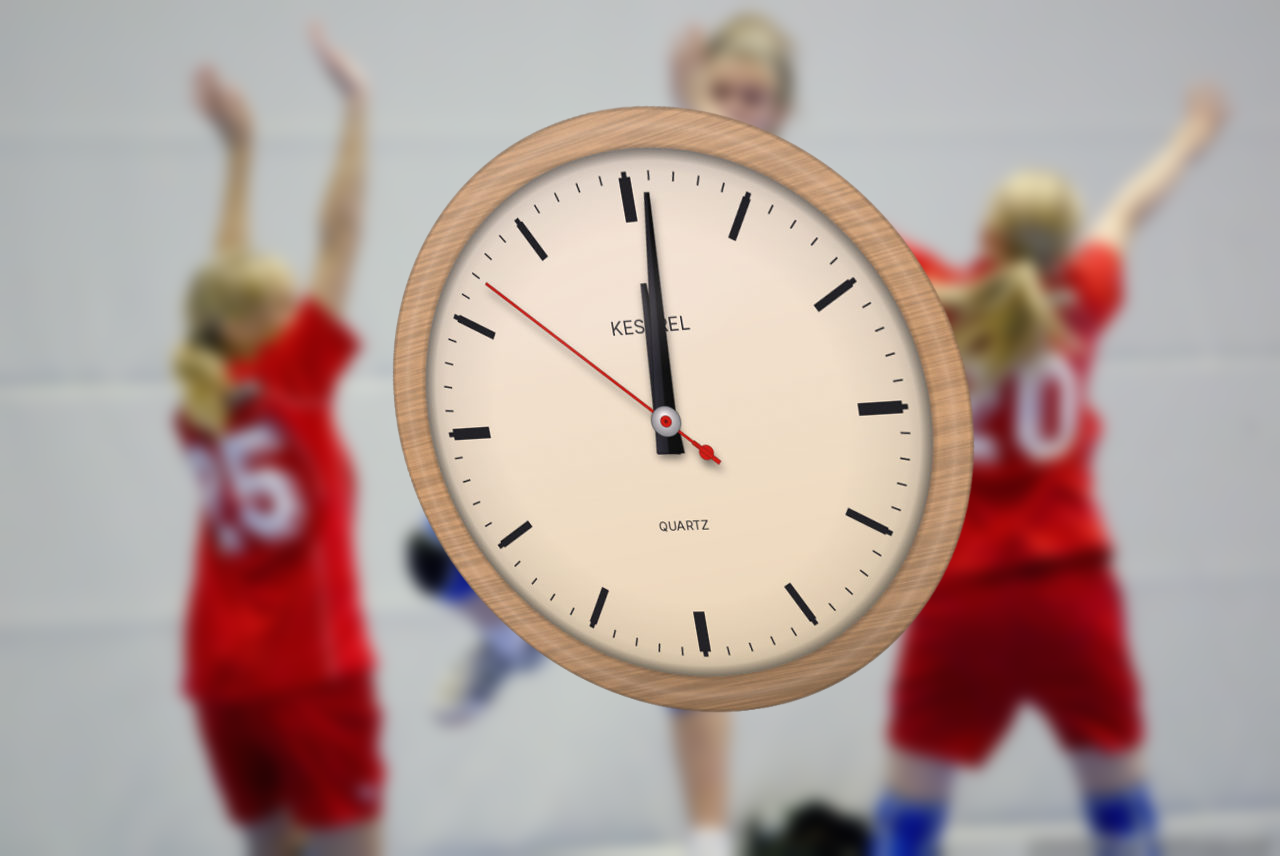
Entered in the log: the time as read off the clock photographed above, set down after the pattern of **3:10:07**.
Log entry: **12:00:52**
